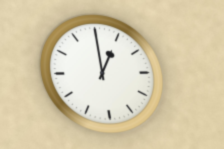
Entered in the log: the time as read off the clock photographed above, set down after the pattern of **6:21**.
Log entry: **1:00**
